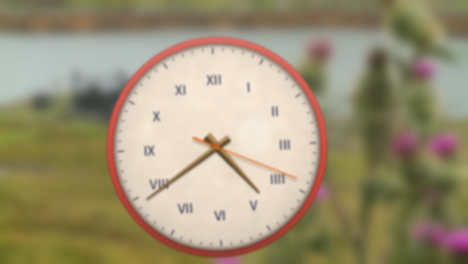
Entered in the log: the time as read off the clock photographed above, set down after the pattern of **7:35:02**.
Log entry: **4:39:19**
